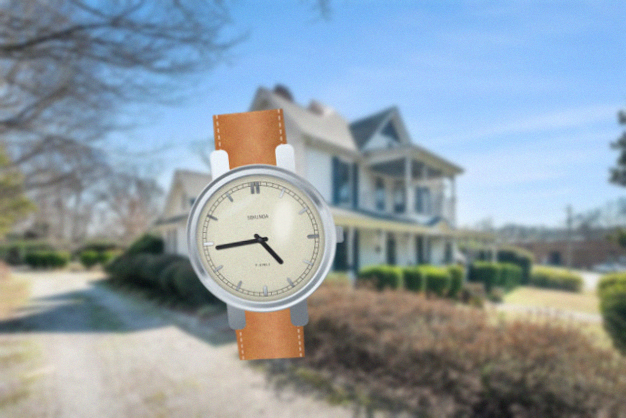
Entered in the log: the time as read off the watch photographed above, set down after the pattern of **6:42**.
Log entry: **4:44**
